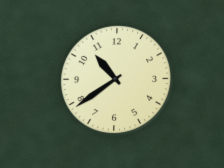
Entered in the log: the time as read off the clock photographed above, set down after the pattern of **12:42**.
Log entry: **10:39**
